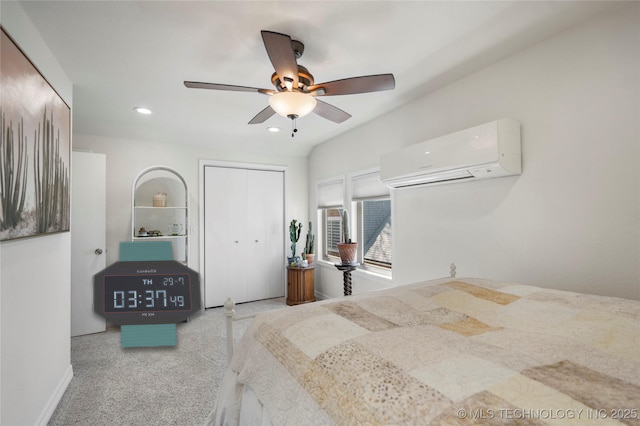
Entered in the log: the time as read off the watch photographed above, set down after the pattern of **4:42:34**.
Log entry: **3:37:49**
